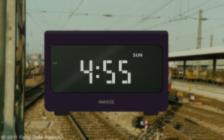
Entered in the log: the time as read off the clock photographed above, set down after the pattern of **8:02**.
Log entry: **4:55**
